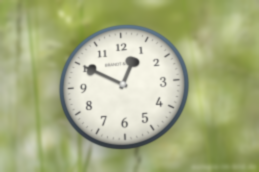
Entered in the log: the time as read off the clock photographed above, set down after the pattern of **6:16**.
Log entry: **12:50**
